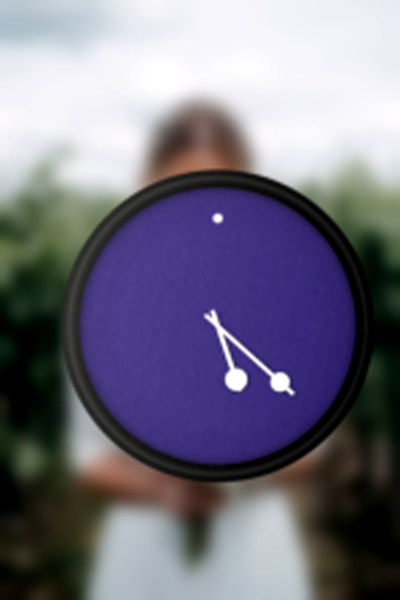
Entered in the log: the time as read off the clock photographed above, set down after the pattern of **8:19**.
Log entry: **5:22**
